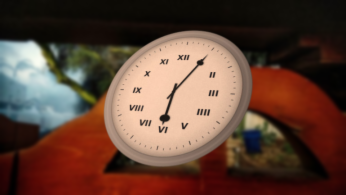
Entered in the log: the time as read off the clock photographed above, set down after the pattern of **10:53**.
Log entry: **6:05**
